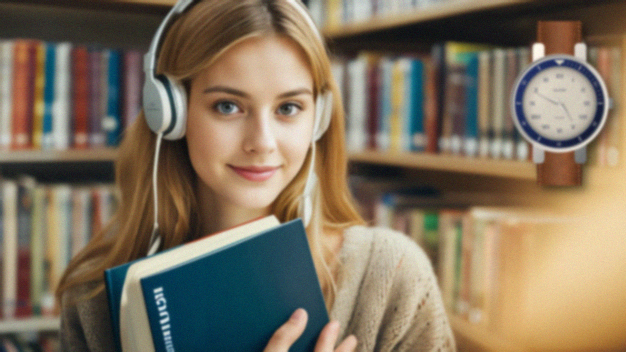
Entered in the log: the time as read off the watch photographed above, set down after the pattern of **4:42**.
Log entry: **4:49**
